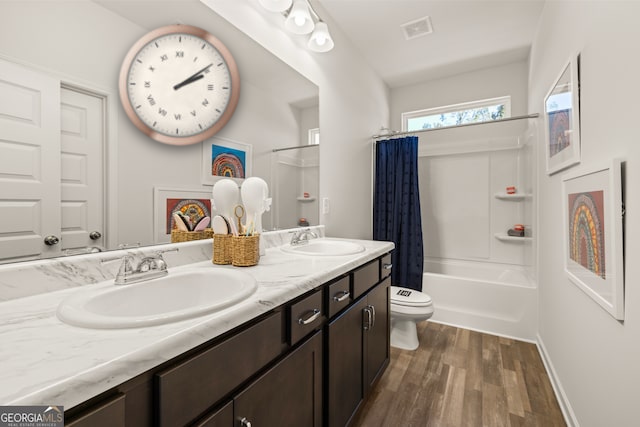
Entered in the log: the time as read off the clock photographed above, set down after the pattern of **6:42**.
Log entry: **2:09**
